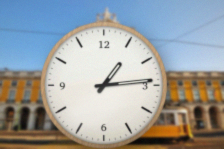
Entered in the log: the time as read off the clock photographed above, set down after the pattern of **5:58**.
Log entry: **1:14**
